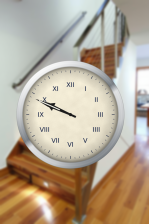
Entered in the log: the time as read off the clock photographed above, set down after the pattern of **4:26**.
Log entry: **9:49**
